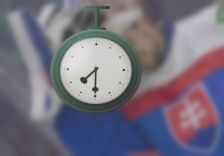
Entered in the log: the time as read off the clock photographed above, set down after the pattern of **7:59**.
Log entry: **7:30**
